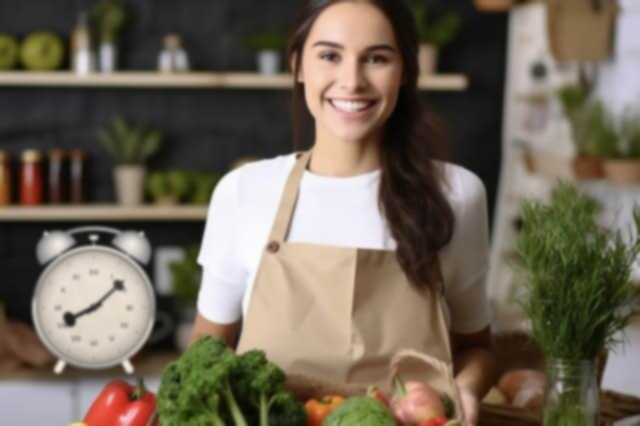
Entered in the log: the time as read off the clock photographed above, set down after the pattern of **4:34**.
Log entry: **8:08**
